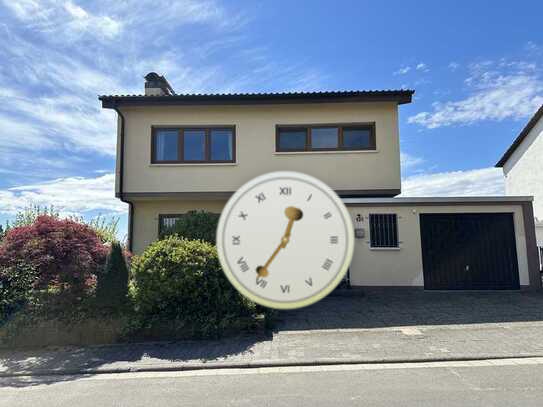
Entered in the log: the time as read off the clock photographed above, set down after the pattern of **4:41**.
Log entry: **12:36**
